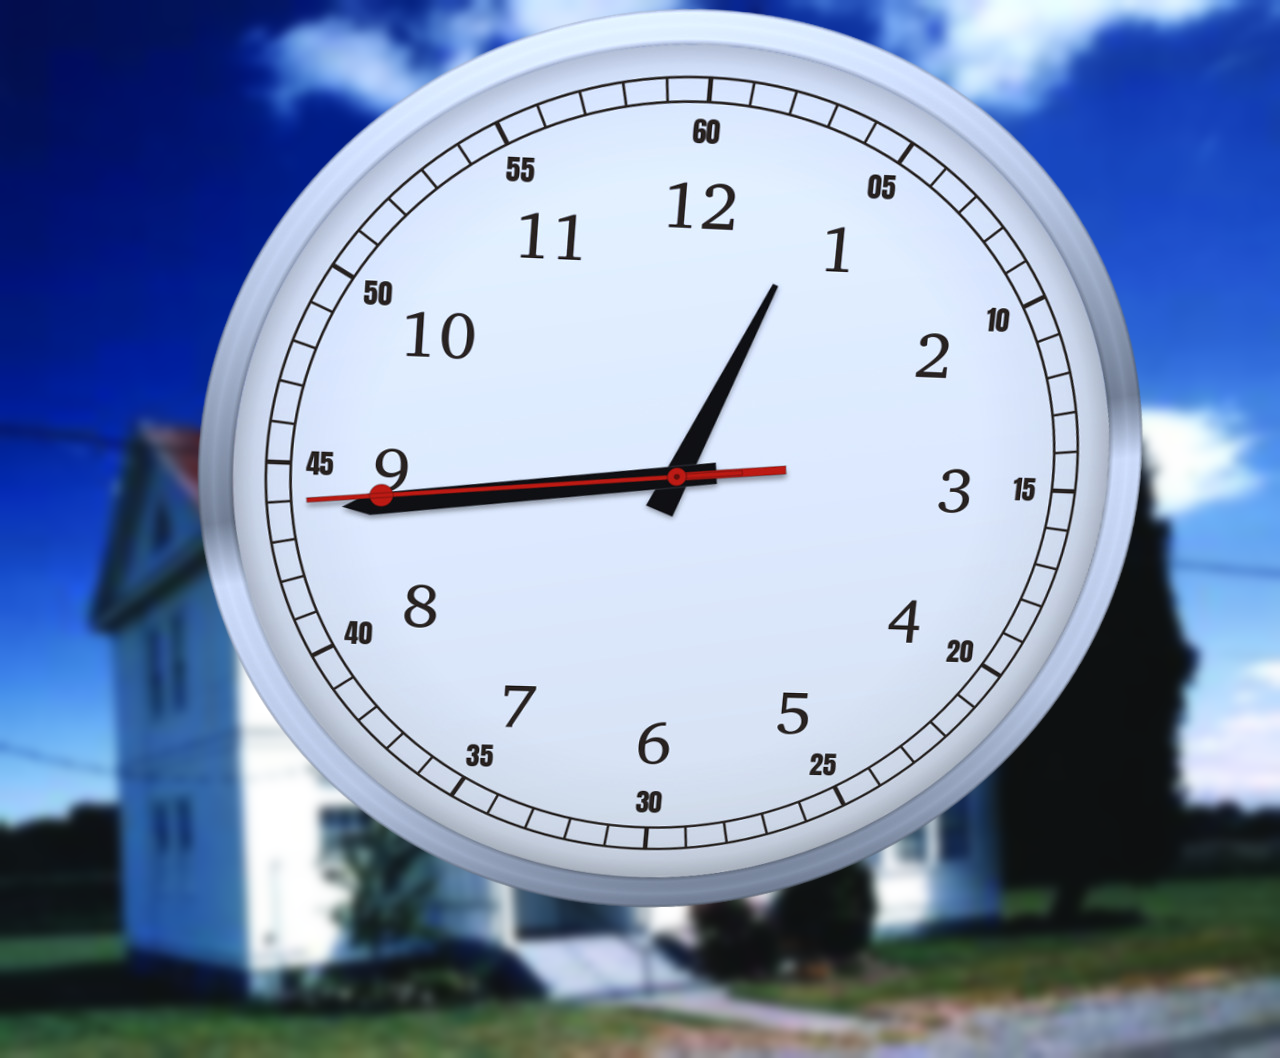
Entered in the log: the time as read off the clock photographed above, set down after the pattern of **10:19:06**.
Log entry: **12:43:44**
